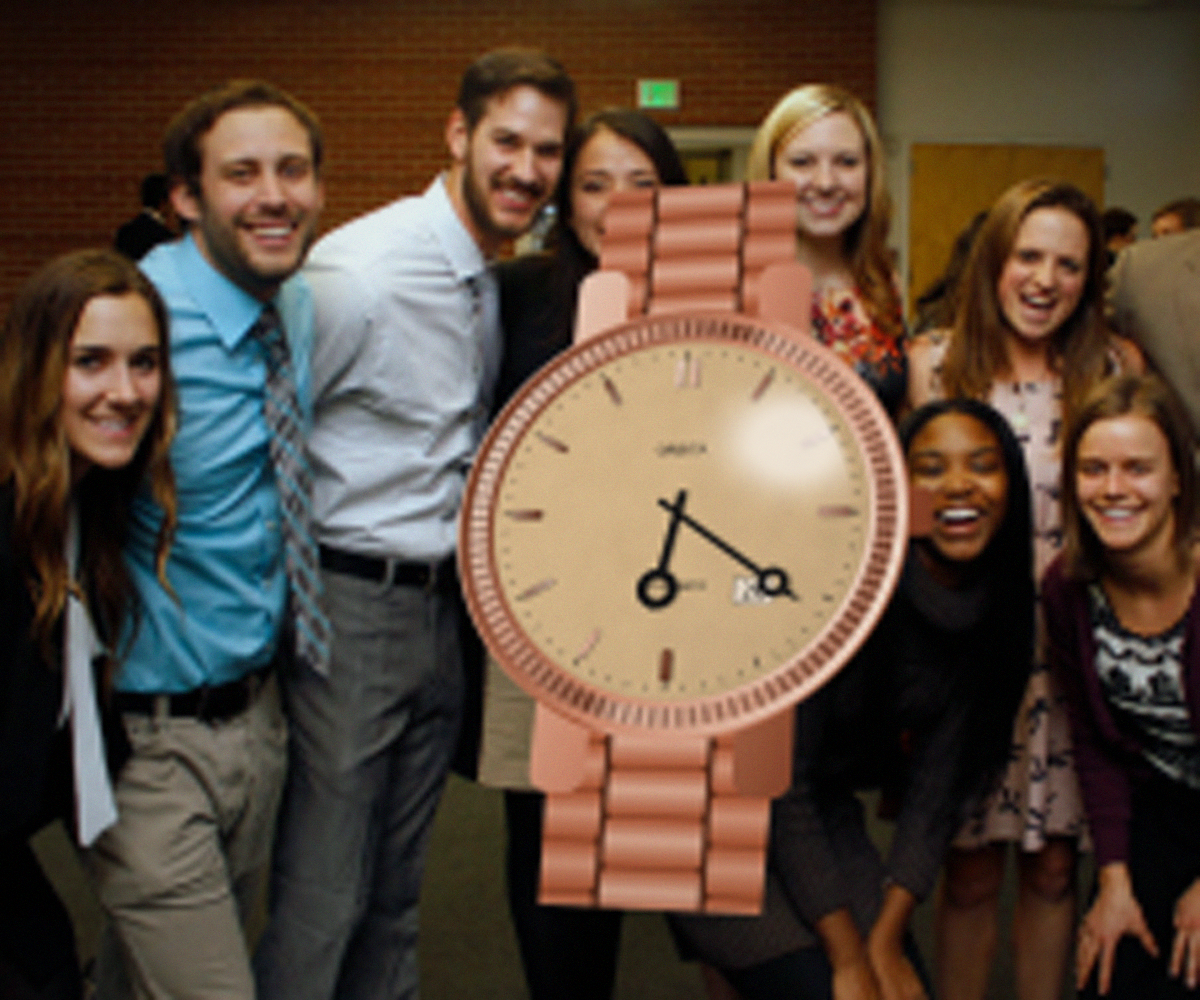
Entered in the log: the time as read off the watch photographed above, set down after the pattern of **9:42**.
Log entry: **6:21**
